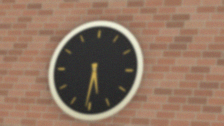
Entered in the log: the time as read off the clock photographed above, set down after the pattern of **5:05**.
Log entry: **5:31**
